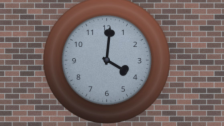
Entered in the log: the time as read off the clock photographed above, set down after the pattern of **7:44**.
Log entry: **4:01**
